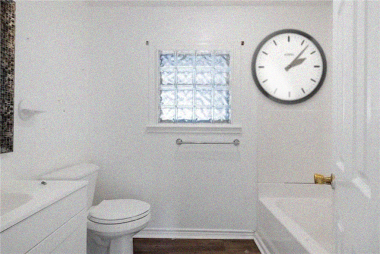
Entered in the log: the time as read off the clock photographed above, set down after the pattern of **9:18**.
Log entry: **2:07**
